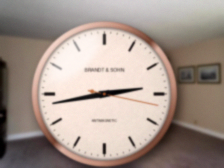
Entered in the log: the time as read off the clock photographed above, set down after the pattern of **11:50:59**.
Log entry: **2:43:17**
